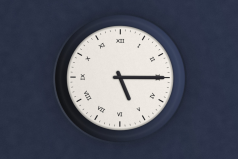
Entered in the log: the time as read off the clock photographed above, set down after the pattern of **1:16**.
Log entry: **5:15**
